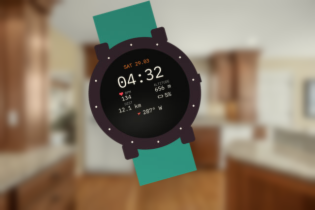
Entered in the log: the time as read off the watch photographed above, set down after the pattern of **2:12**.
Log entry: **4:32**
